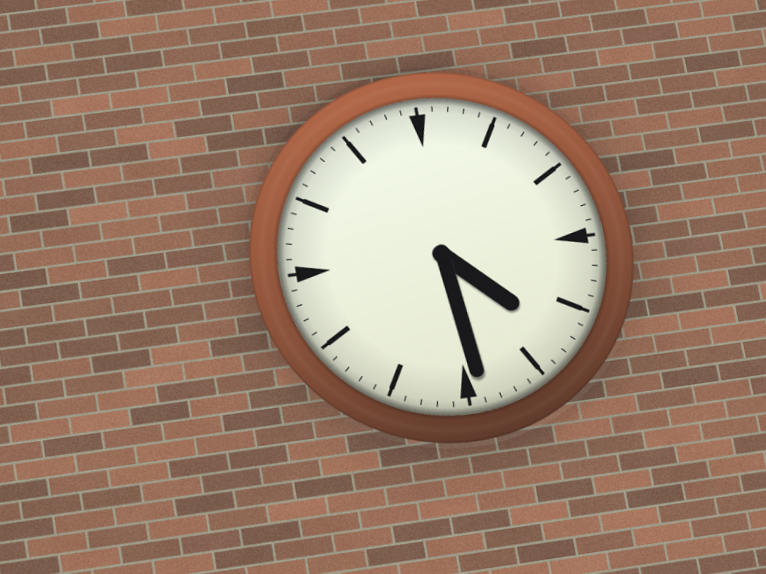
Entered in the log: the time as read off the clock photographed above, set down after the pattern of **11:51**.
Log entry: **4:29**
